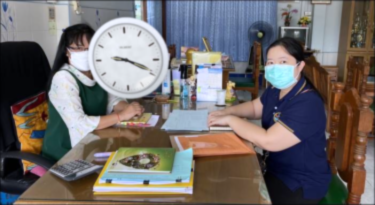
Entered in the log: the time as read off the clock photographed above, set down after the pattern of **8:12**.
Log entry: **9:19**
